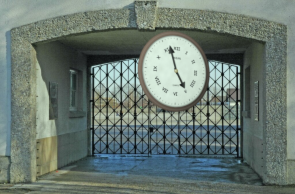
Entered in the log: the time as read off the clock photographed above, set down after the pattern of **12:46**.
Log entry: **4:57**
